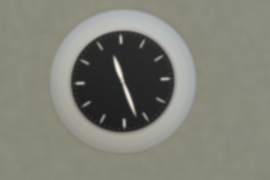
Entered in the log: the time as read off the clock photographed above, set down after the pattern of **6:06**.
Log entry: **11:27**
